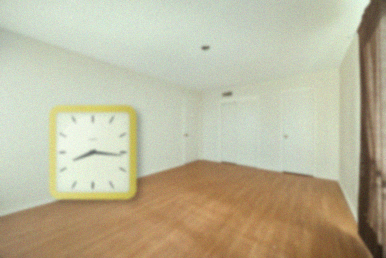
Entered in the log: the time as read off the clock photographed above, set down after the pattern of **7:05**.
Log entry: **8:16**
